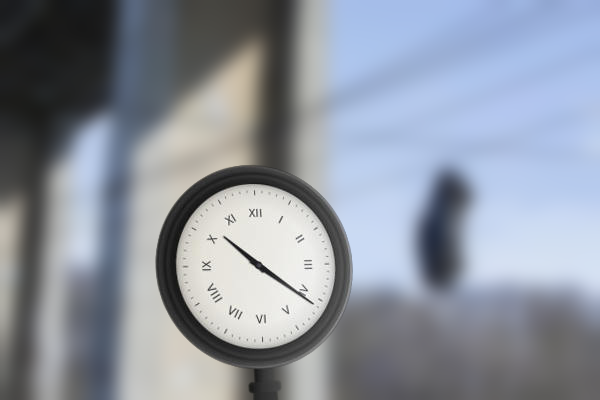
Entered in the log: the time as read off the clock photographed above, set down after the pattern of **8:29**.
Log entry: **10:21**
